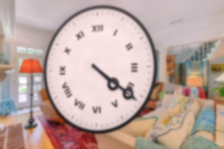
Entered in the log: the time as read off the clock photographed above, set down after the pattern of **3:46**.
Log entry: **4:21**
